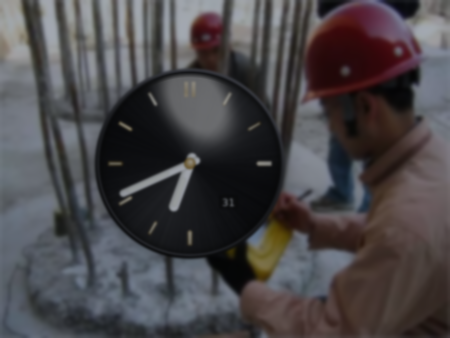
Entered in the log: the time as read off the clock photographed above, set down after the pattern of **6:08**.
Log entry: **6:41**
